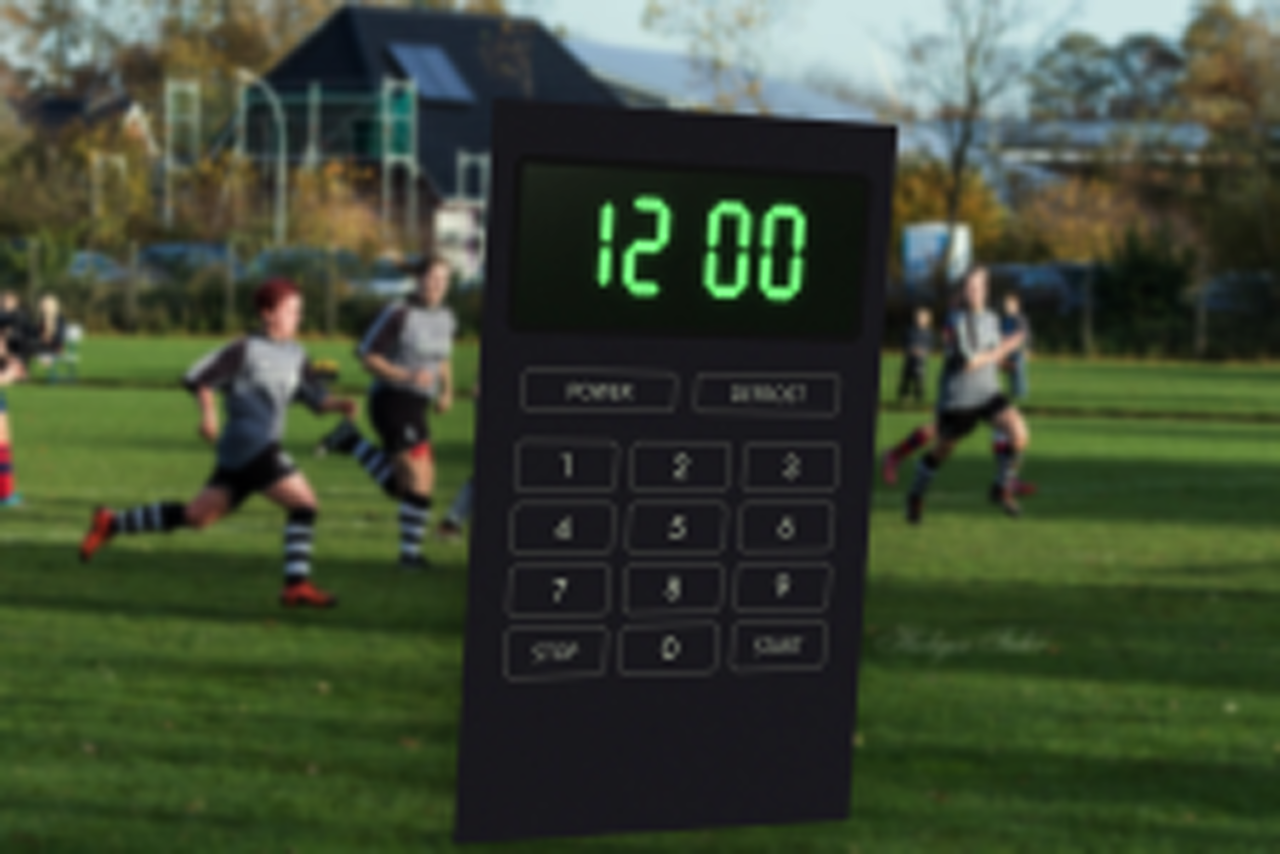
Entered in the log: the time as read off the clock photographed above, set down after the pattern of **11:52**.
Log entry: **12:00**
